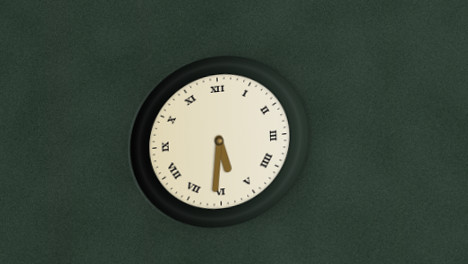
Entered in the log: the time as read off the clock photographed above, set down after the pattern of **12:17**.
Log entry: **5:31**
